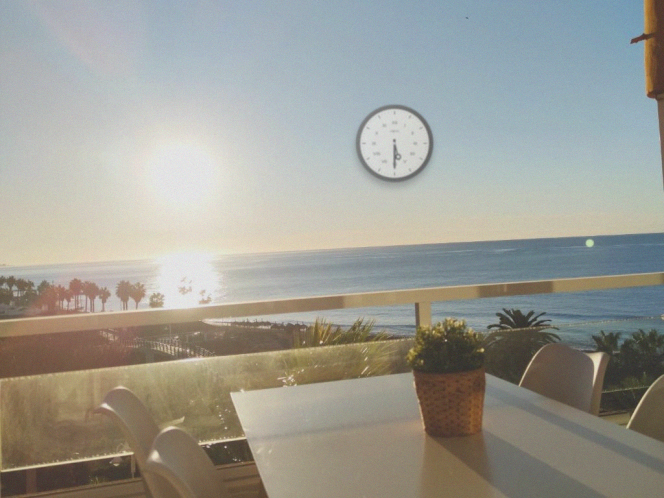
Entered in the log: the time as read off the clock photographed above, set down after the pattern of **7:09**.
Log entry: **5:30**
